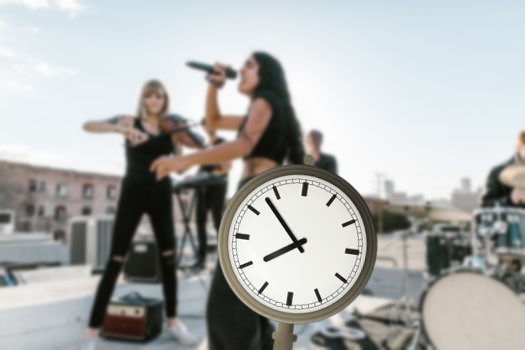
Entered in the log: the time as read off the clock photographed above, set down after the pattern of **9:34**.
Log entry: **7:53**
